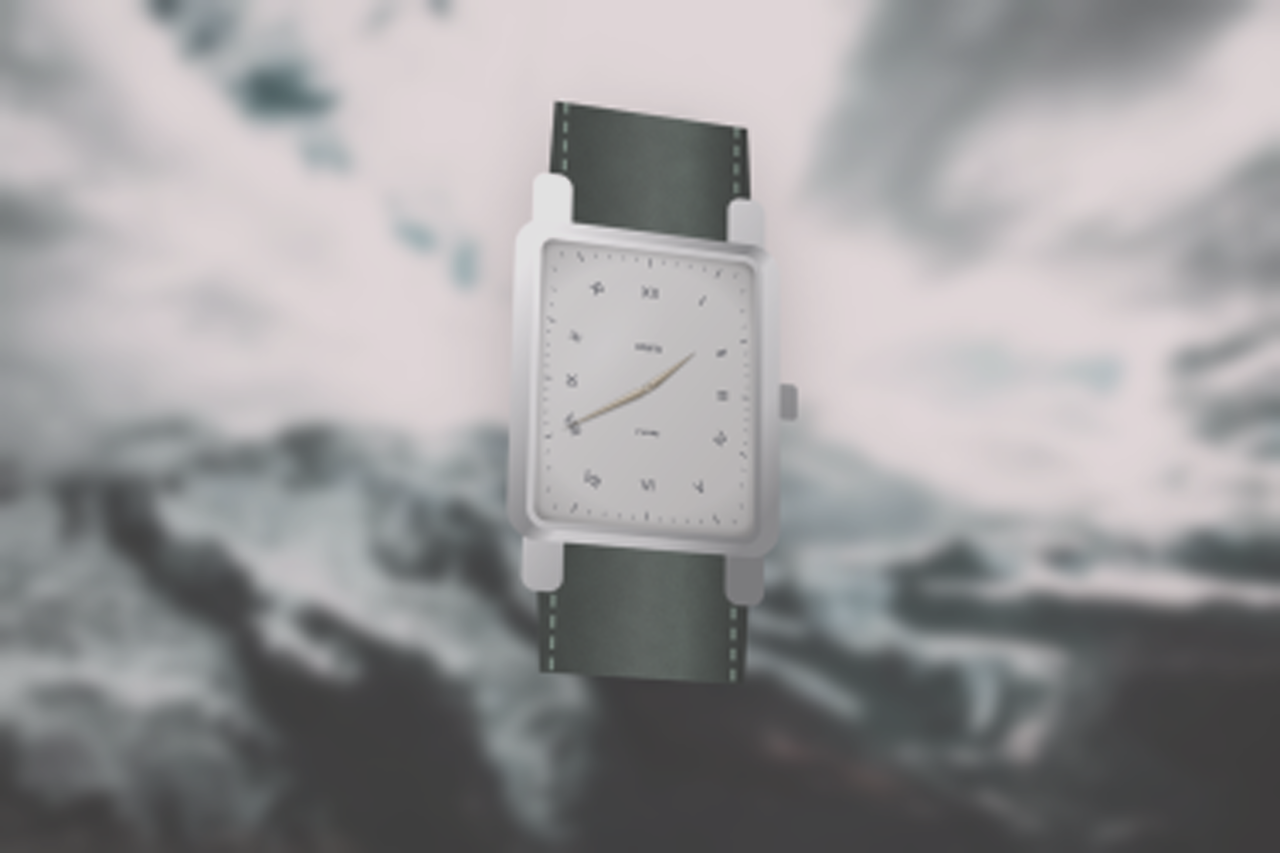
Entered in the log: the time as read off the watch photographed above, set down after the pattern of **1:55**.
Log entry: **1:40**
